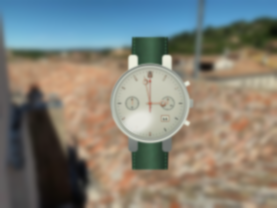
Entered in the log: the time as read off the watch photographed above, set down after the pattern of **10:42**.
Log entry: **2:58**
